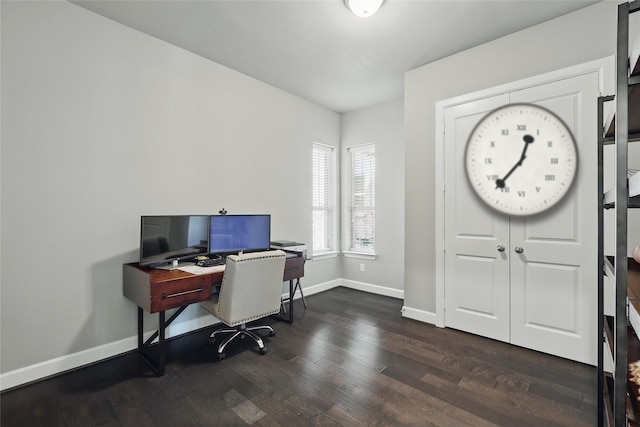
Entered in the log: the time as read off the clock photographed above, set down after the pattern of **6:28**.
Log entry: **12:37**
